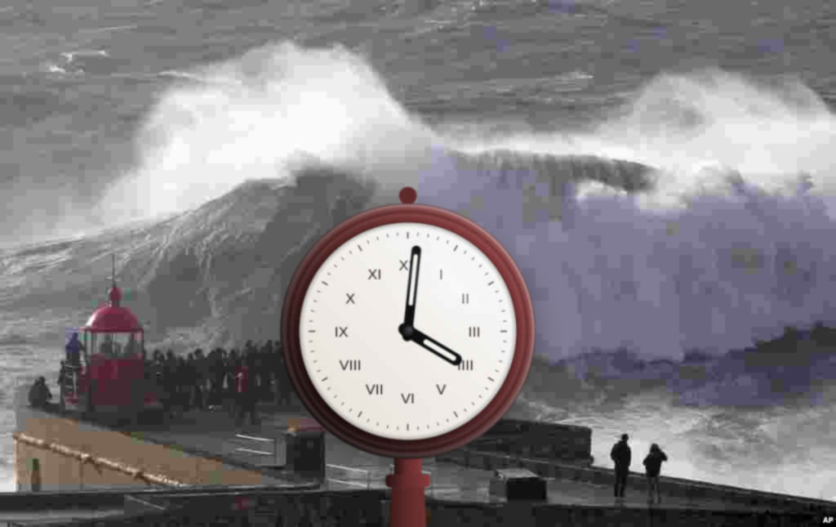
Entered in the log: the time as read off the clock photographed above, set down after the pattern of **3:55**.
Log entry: **4:01**
